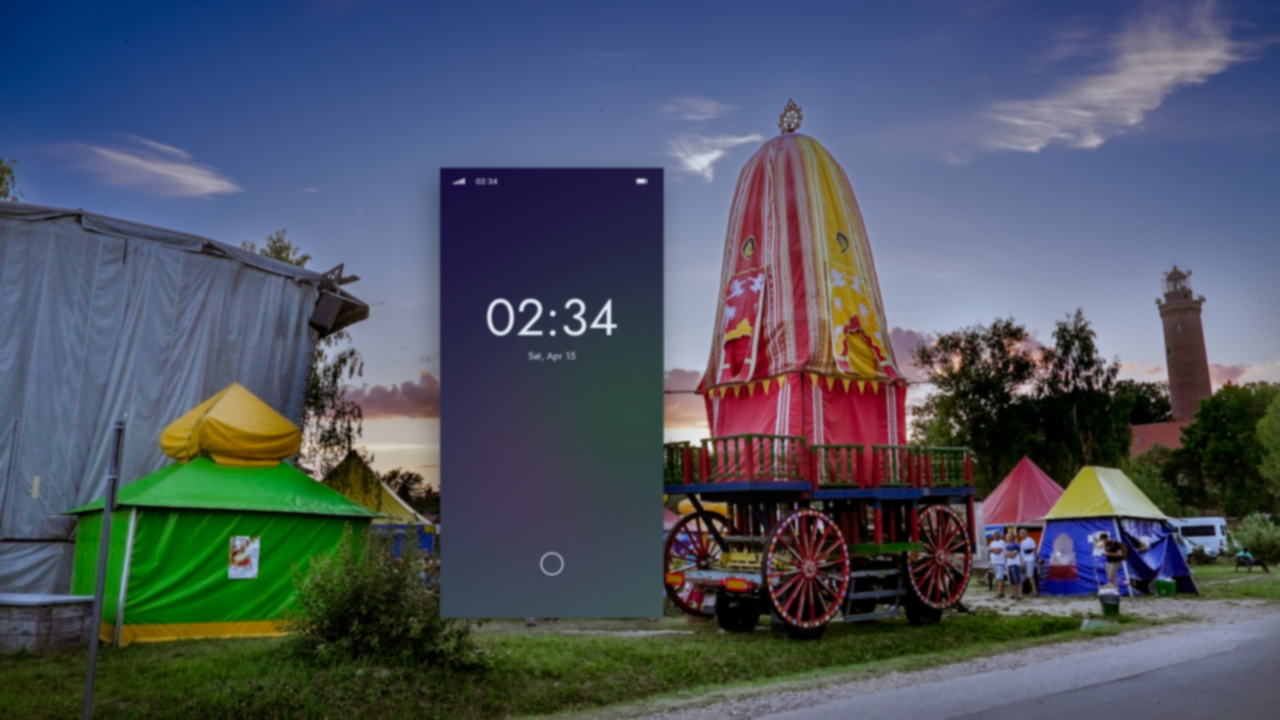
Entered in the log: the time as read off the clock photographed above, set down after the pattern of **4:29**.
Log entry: **2:34**
